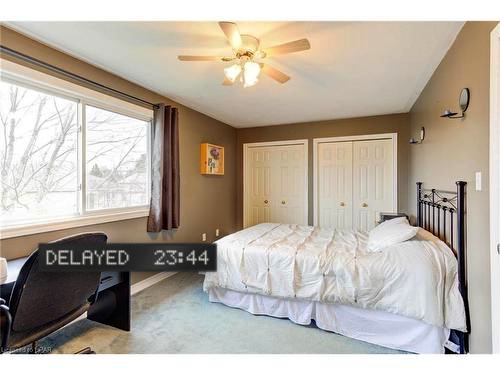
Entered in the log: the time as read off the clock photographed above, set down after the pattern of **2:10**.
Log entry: **23:44**
